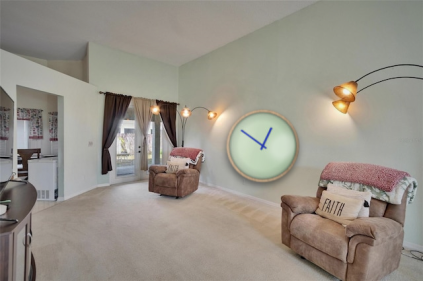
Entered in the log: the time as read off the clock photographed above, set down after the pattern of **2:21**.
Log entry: **12:51**
